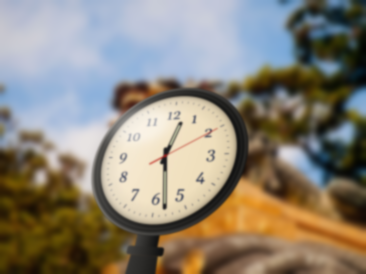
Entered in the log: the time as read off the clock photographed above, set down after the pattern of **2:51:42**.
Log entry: **12:28:10**
